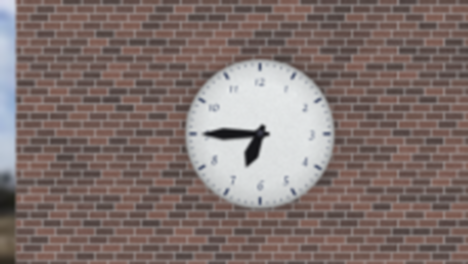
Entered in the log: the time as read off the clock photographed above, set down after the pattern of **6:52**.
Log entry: **6:45**
